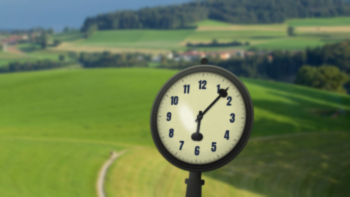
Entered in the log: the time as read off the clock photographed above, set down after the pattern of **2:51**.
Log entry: **6:07**
